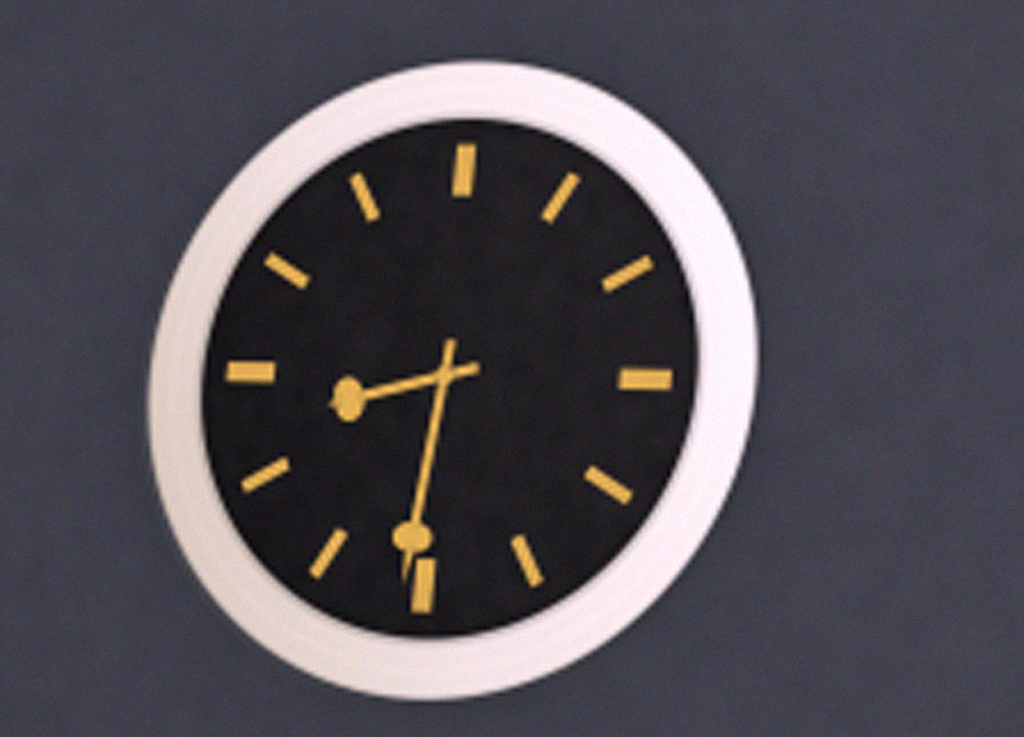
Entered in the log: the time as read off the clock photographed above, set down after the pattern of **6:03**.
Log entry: **8:31**
